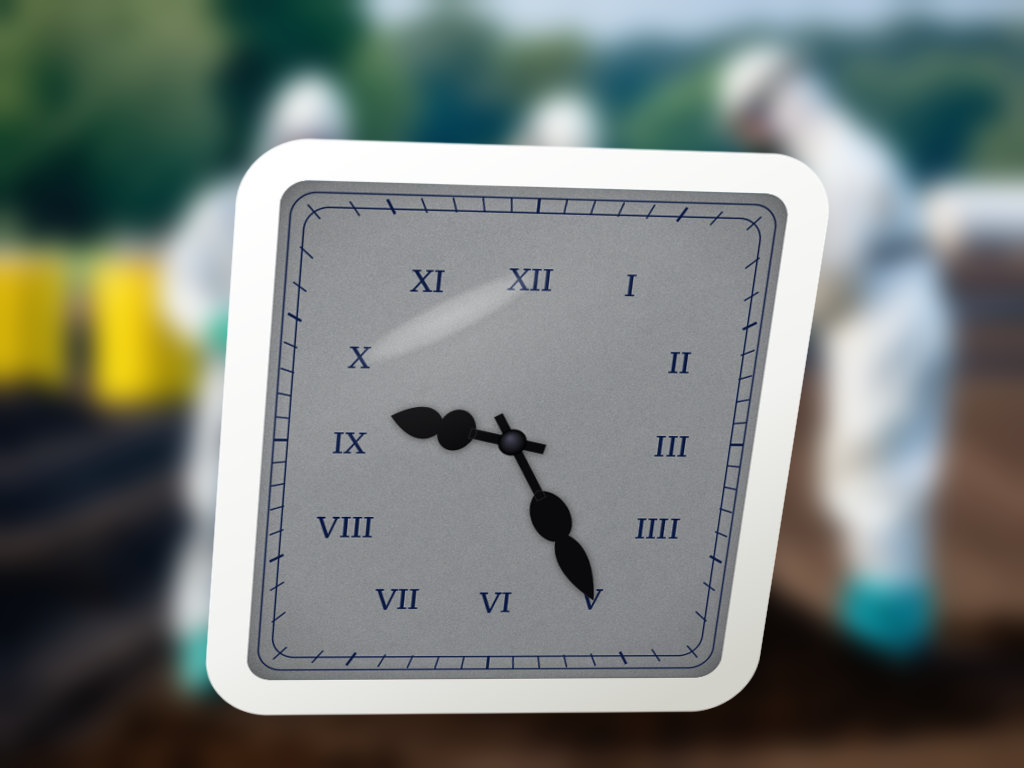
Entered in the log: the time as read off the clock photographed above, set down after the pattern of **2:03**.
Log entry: **9:25**
